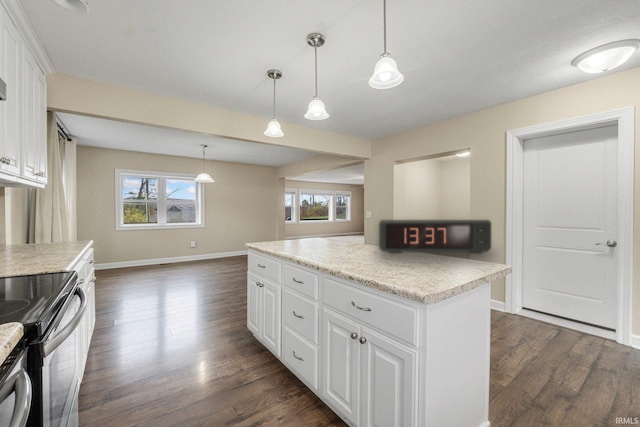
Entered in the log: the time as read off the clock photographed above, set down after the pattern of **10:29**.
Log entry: **13:37**
